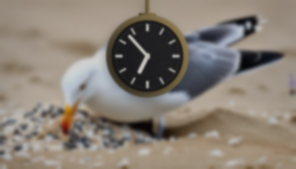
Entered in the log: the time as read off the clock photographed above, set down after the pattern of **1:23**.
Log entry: **6:53**
